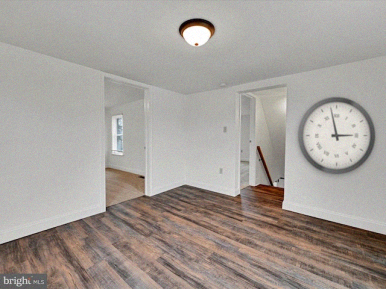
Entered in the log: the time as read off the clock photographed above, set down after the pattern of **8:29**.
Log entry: **2:58**
